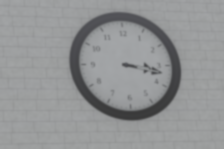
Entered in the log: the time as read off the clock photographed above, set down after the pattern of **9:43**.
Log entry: **3:17**
